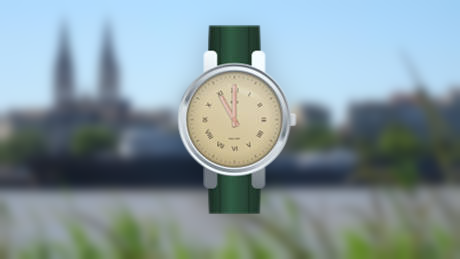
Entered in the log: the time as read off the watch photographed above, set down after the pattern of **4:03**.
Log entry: **11:00**
